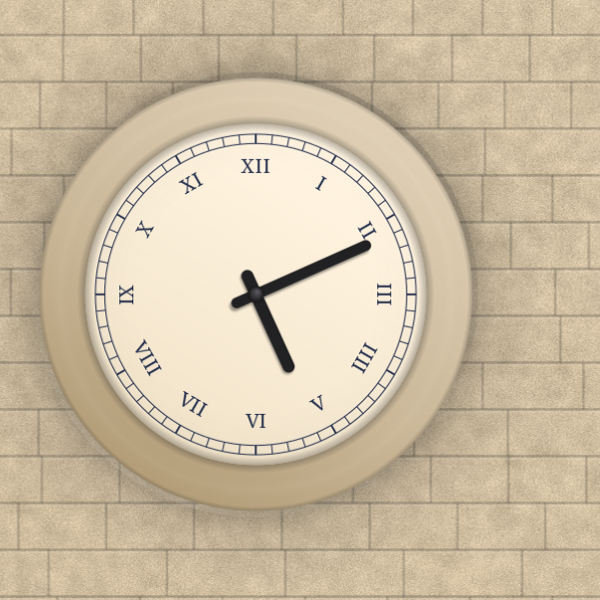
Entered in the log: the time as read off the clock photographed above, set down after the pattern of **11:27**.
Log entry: **5:11**
